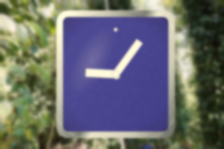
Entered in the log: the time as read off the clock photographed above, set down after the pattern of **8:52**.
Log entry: **9:06**
